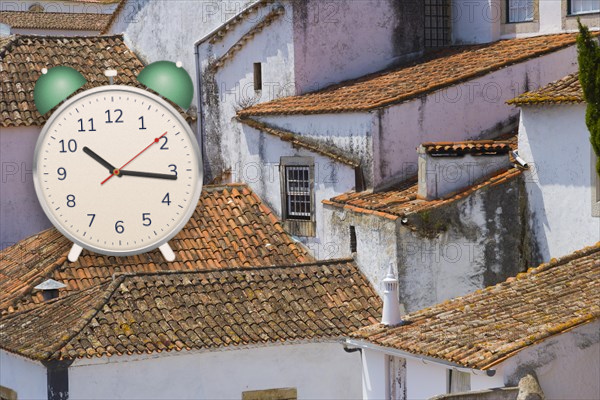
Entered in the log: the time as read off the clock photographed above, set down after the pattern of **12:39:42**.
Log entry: **10:16:09**
